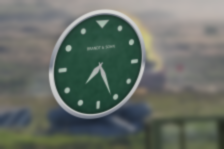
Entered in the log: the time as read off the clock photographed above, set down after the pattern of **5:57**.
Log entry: **7:26**
